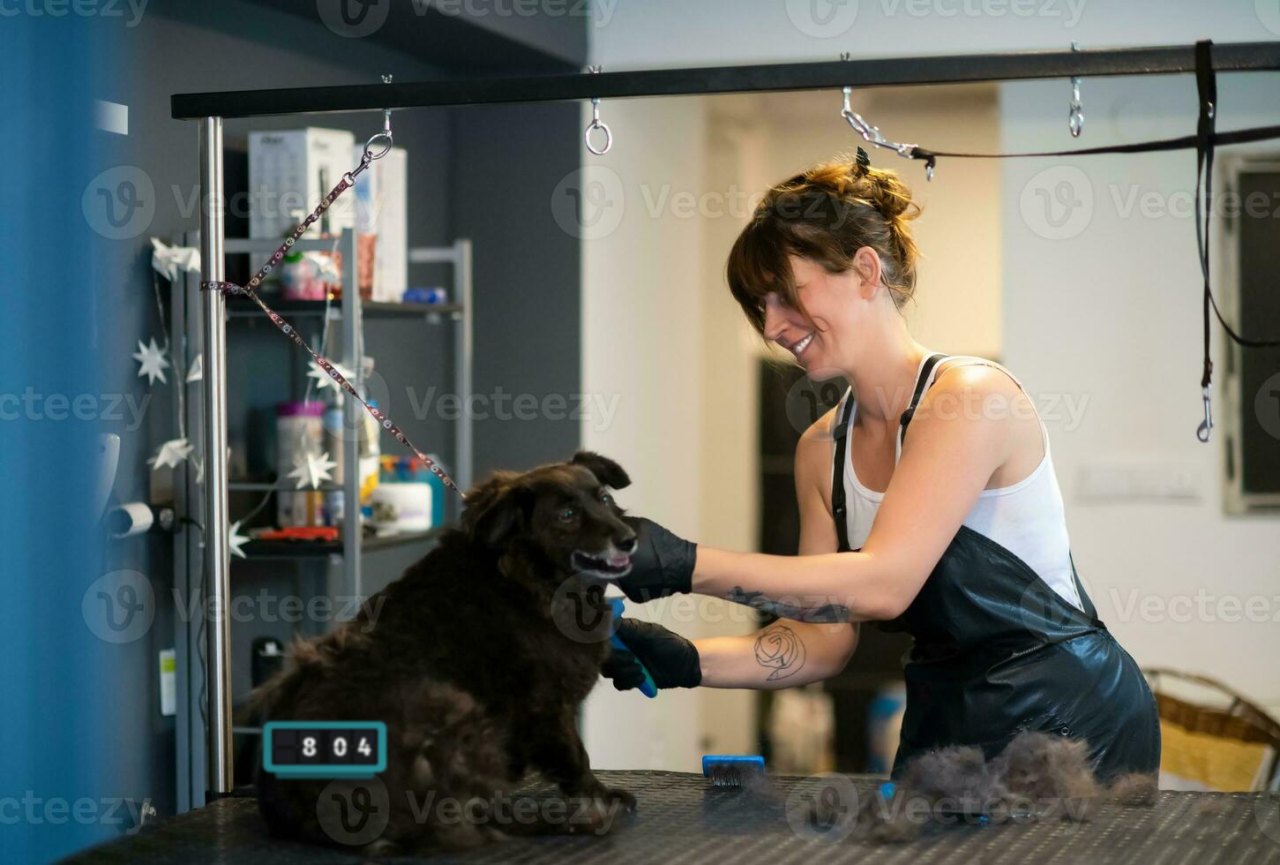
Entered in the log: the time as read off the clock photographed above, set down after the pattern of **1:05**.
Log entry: **8:04**
